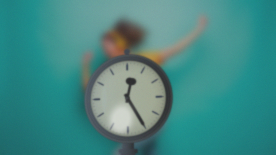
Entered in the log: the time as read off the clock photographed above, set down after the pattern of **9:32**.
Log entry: **12:25**
